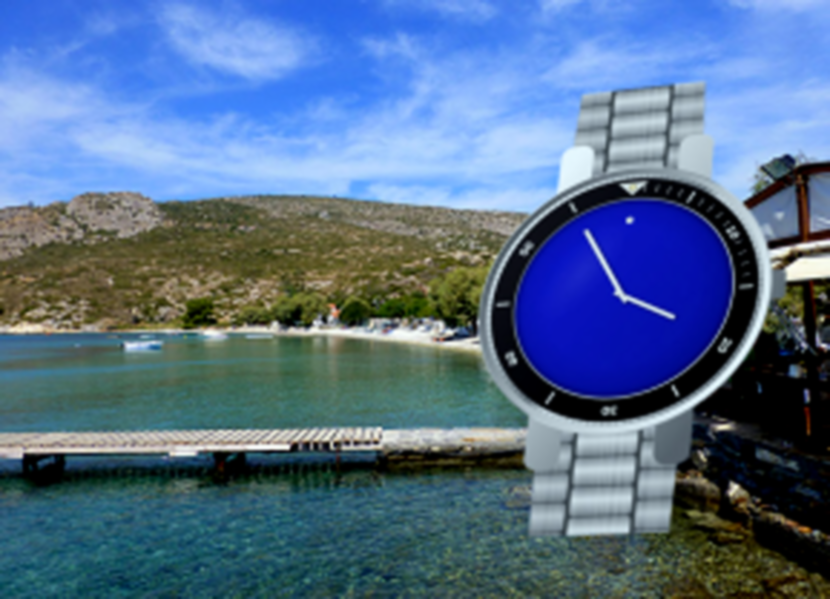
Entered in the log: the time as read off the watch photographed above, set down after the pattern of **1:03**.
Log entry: **3:55**
